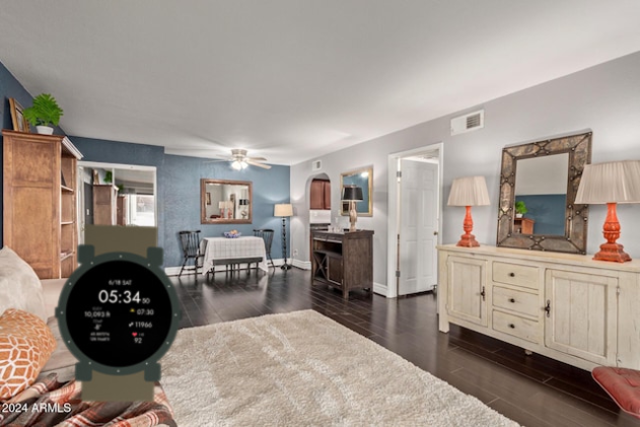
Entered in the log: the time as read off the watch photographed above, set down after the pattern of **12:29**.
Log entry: **5:34**
